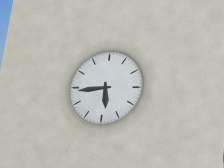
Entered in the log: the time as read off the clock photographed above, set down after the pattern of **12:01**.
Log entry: **5:44**
